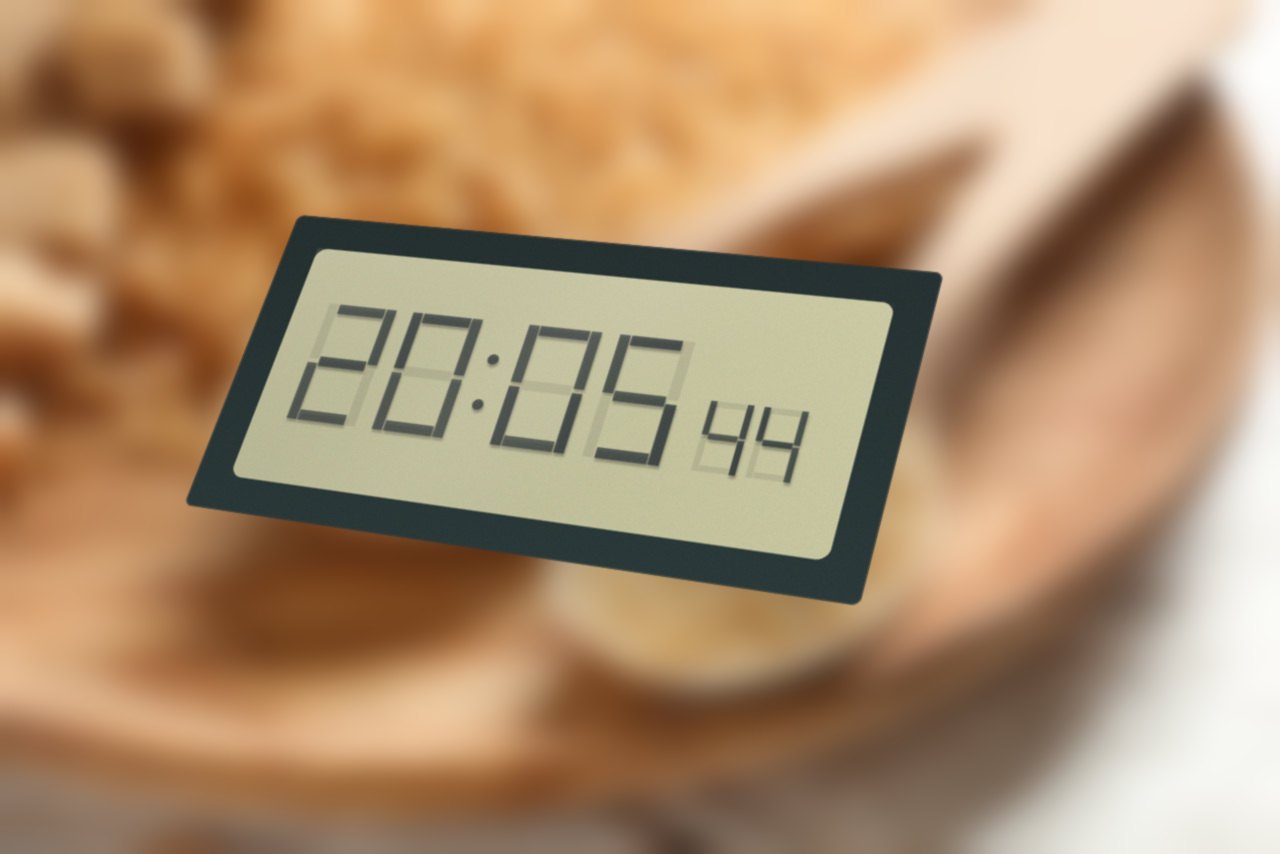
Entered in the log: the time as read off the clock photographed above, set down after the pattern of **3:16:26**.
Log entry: **20:05:44**
